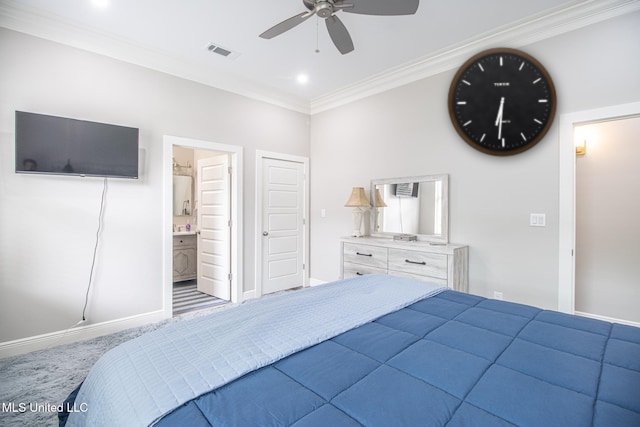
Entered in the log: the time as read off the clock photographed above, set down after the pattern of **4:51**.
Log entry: **6:31**
